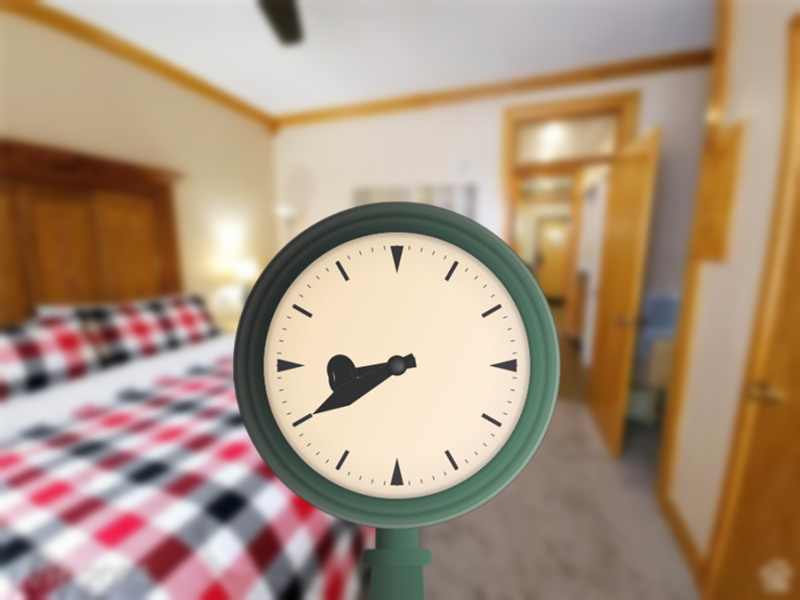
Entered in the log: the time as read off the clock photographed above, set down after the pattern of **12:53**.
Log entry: **8:40**
